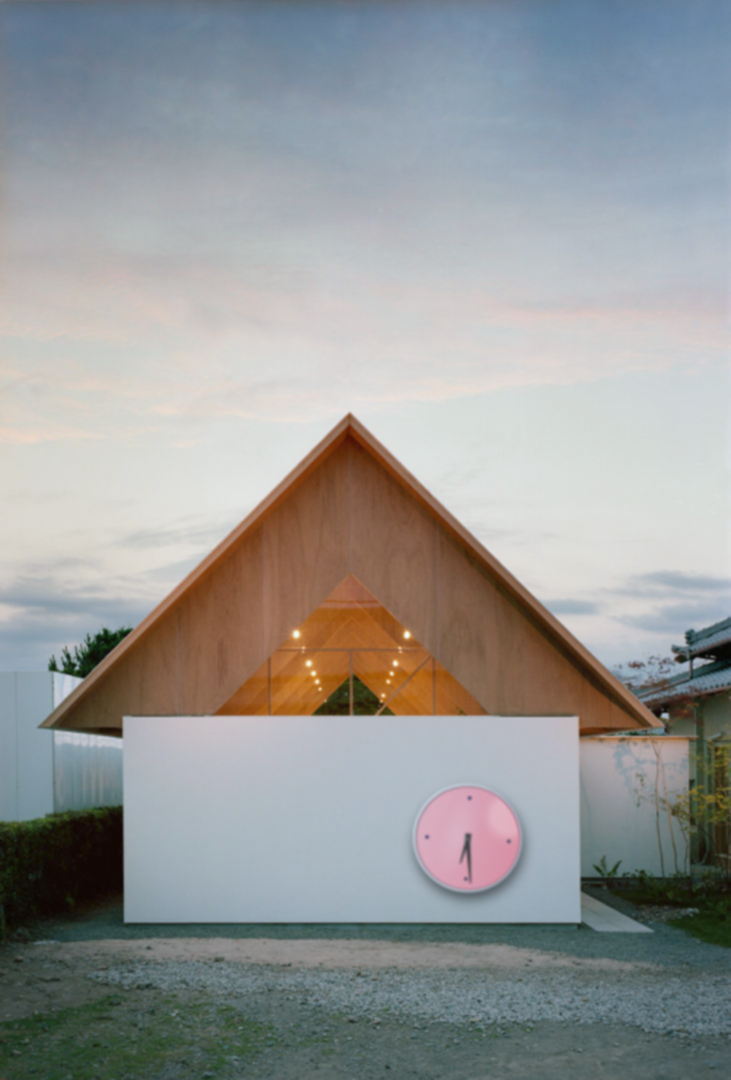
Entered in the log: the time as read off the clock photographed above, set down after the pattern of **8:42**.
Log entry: **6:29**
